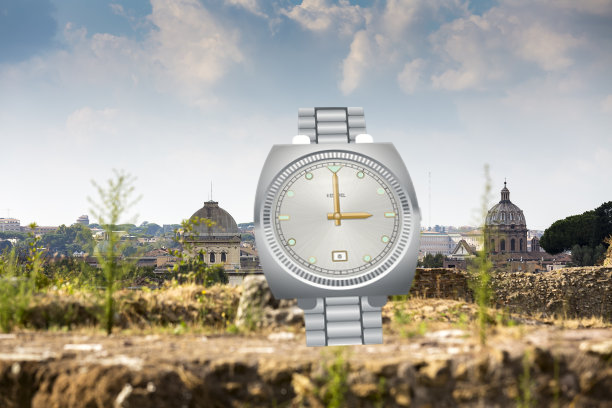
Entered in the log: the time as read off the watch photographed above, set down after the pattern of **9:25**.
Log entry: **3:00**
